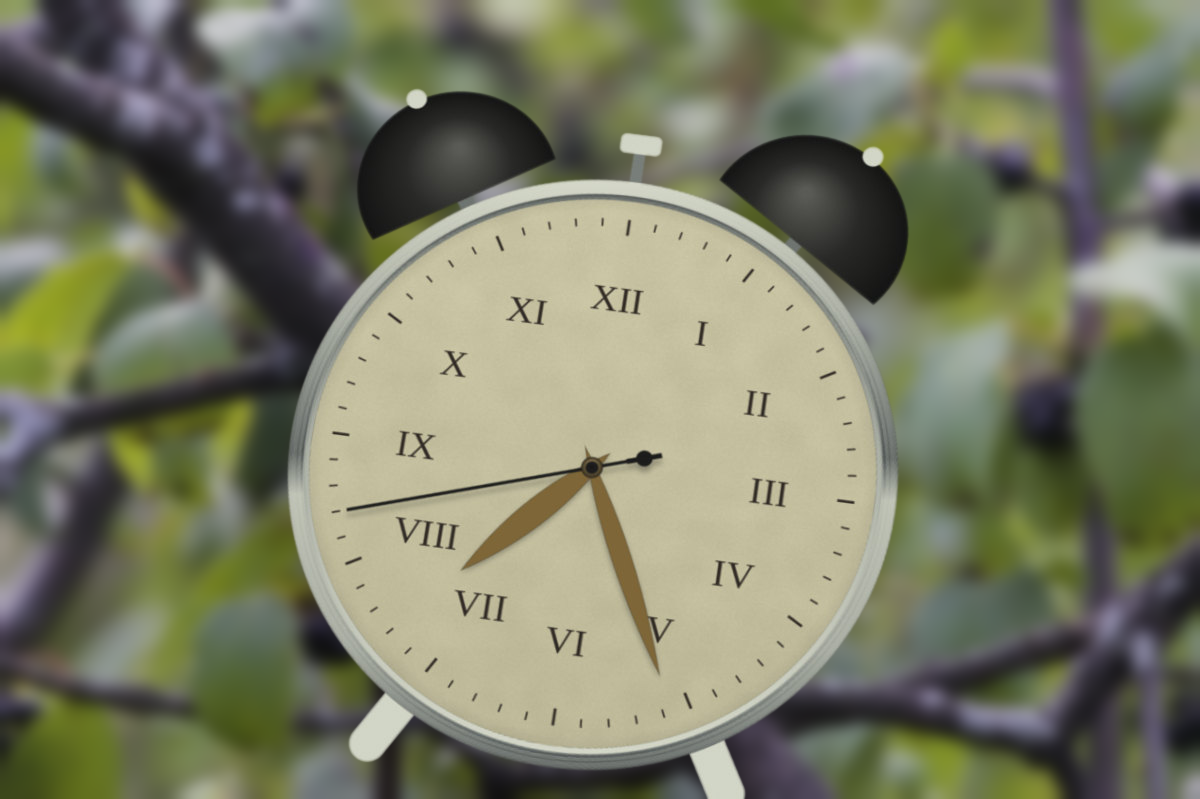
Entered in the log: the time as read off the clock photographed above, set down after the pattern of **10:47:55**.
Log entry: **7:25:42**
